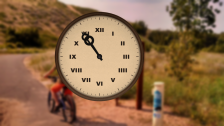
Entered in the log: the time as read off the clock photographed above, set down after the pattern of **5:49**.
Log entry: **10:54**
